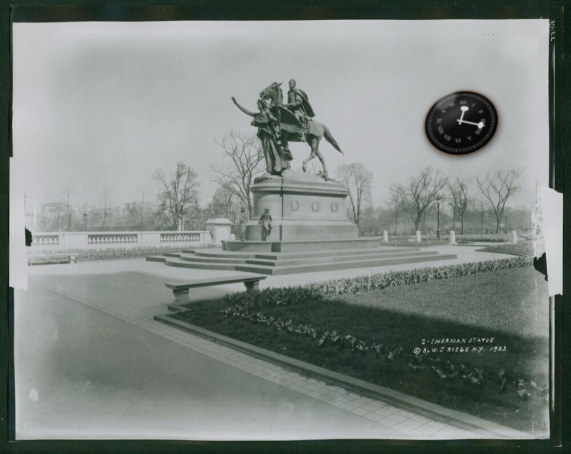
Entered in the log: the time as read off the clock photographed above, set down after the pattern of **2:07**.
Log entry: **12:17**
